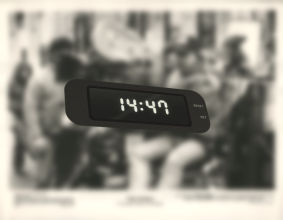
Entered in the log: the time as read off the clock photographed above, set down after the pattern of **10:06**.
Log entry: **14:47**
